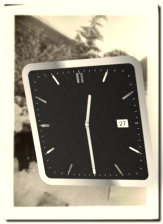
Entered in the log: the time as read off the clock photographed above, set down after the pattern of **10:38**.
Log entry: **12:30**
